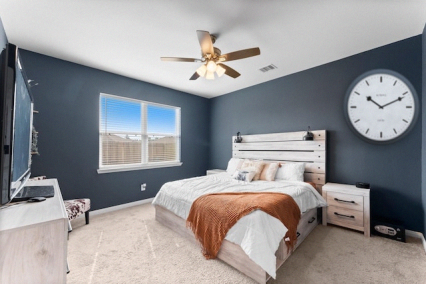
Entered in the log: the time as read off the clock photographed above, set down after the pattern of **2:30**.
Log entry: **10:11**
